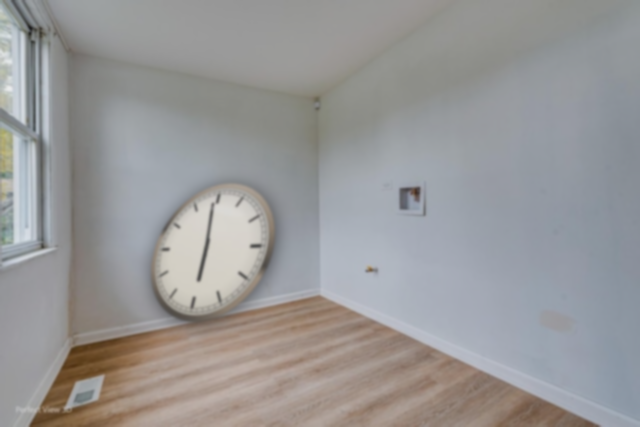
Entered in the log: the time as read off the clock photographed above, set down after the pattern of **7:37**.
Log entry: **5:59**
